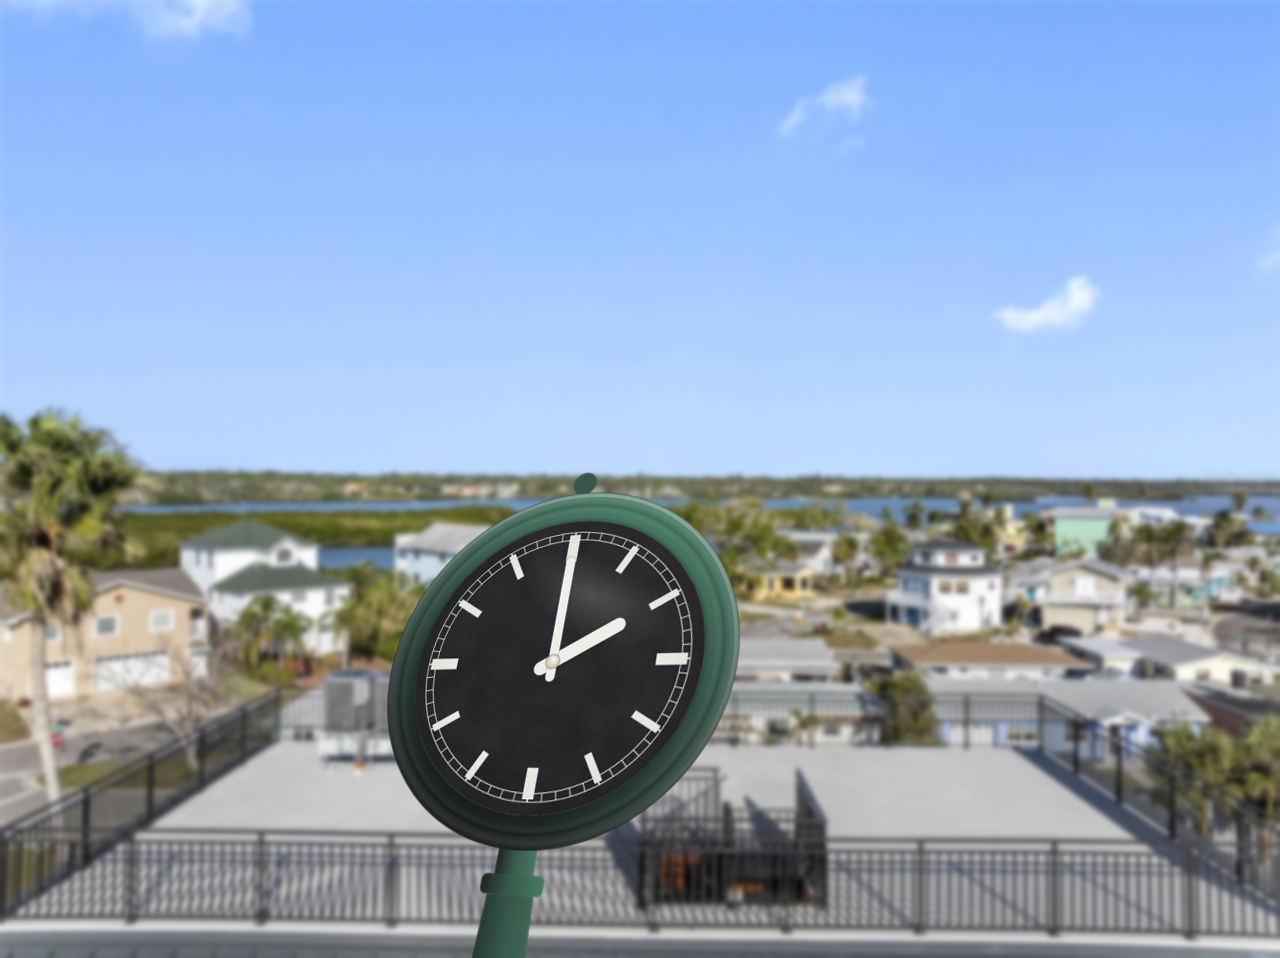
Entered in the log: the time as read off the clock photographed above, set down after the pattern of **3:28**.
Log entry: **2:00**
